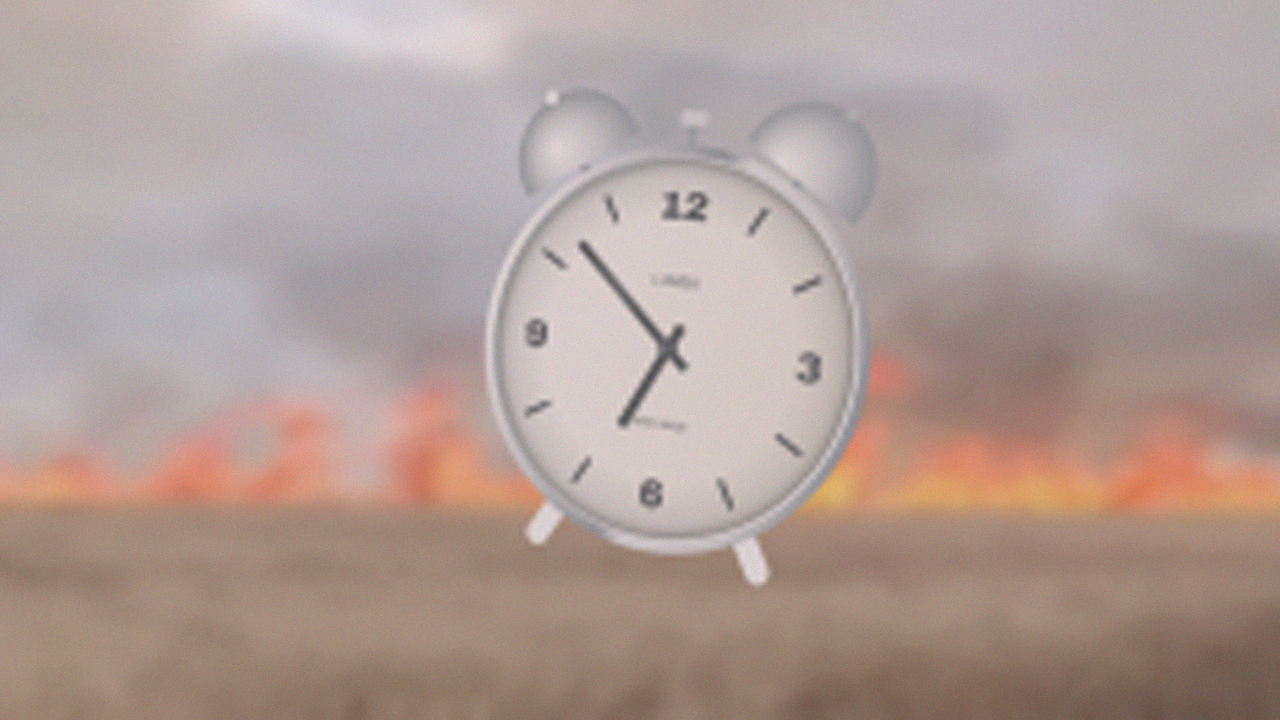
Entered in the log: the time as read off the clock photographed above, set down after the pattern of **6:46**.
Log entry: **6:52**
